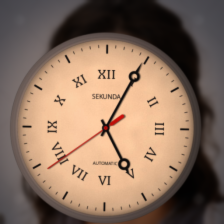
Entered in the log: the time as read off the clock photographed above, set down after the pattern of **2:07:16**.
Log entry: **5:04:39**
